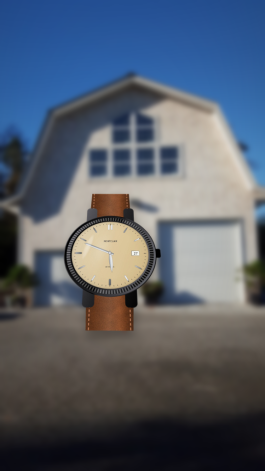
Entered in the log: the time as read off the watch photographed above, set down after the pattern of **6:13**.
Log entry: **5:49**
